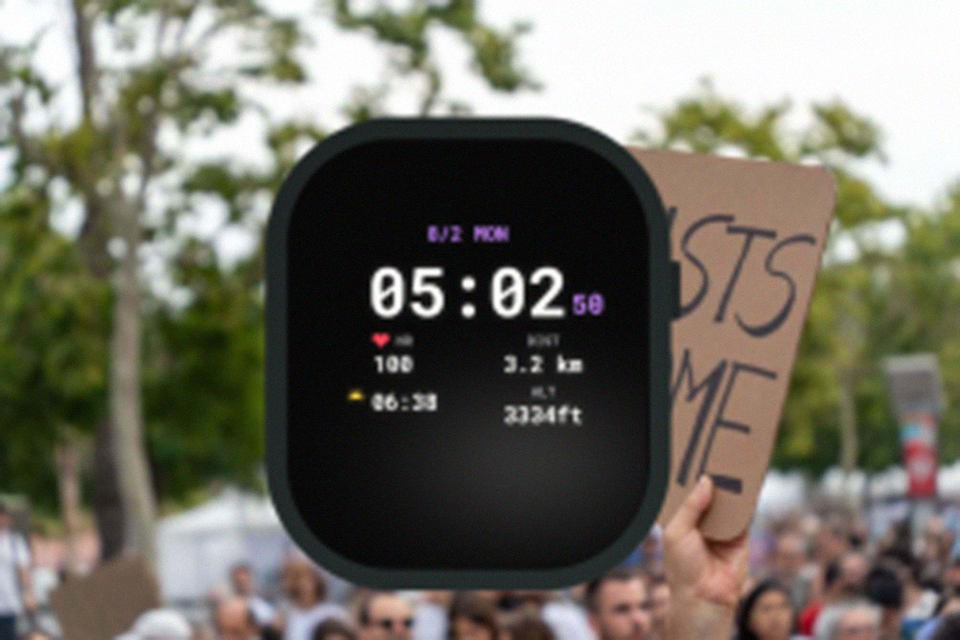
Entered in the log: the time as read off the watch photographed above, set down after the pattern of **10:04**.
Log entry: **5:02**
